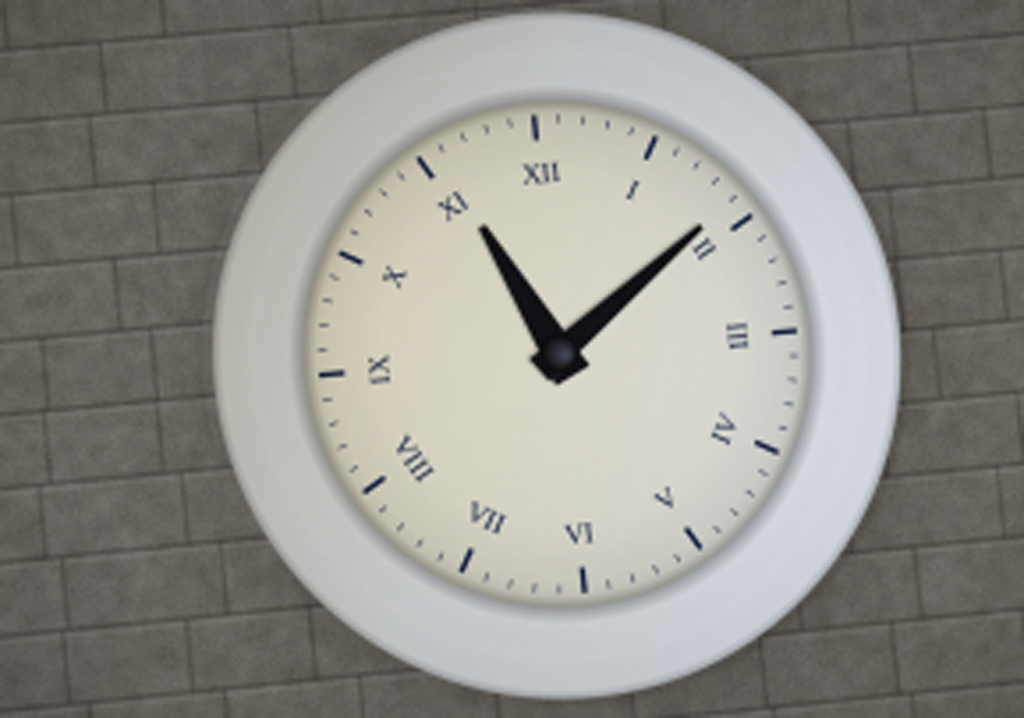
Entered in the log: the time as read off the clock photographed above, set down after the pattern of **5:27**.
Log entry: **11:09**
